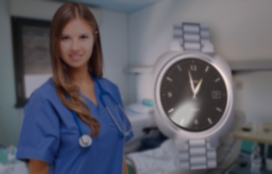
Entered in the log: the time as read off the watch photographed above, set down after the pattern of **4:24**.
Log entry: **12:58**
